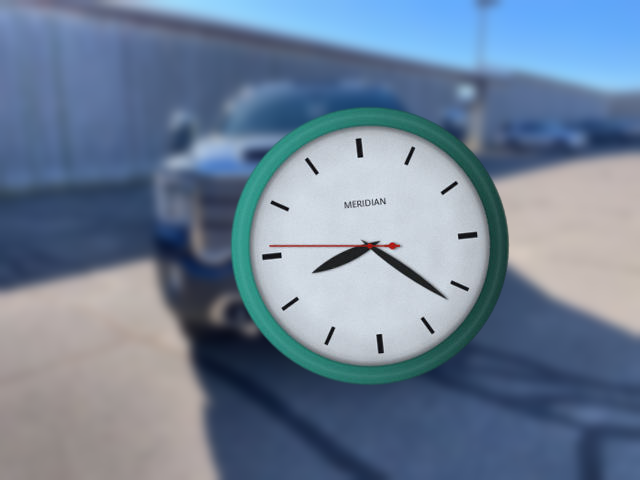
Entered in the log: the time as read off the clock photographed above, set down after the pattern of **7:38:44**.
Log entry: **8:21:46**
